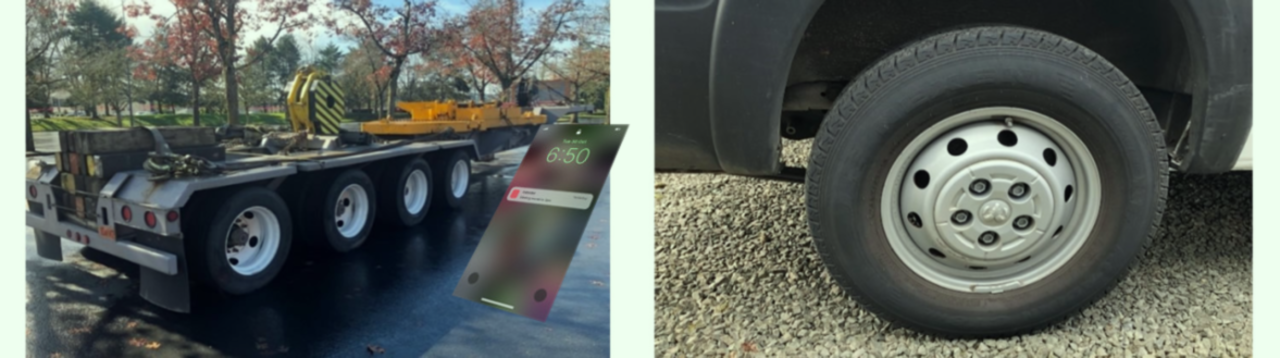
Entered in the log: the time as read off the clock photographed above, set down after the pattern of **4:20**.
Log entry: **6:50**
